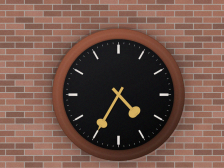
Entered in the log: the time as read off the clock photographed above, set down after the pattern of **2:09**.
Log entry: **4:35**
